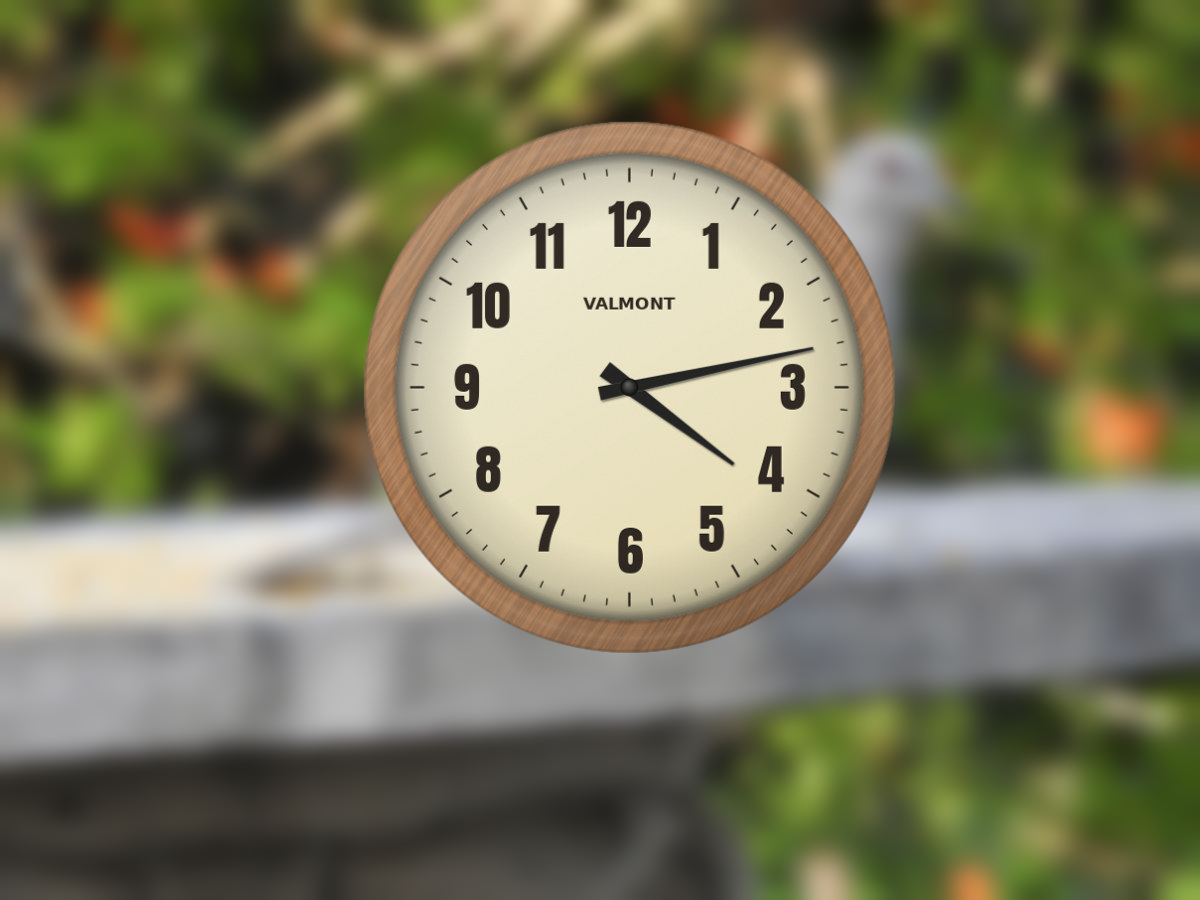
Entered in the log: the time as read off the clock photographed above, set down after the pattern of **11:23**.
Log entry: **4:13**
